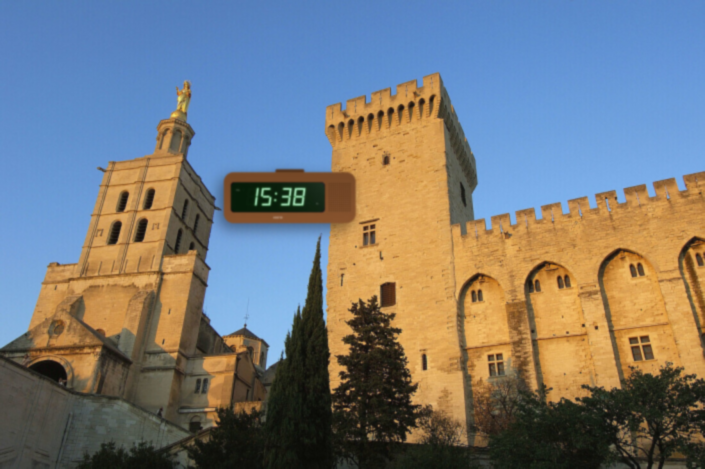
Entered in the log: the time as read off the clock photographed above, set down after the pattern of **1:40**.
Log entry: **15:38**
